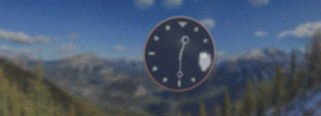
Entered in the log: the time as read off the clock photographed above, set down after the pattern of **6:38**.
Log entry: **12:30**
